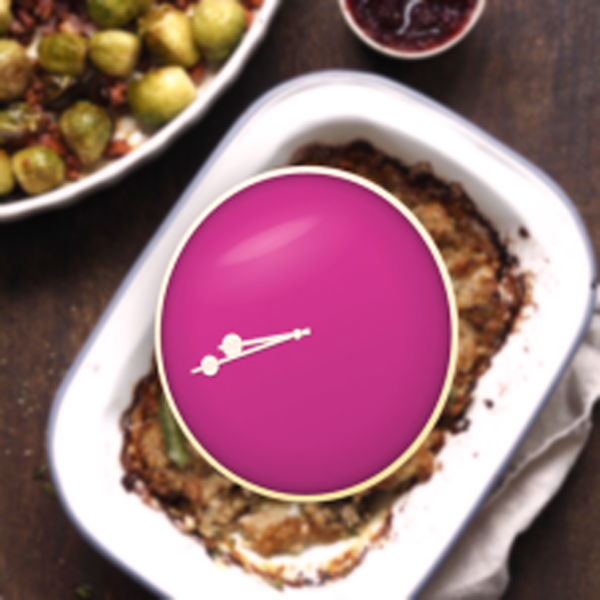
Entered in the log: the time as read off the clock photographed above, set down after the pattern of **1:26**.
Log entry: **8:42**
